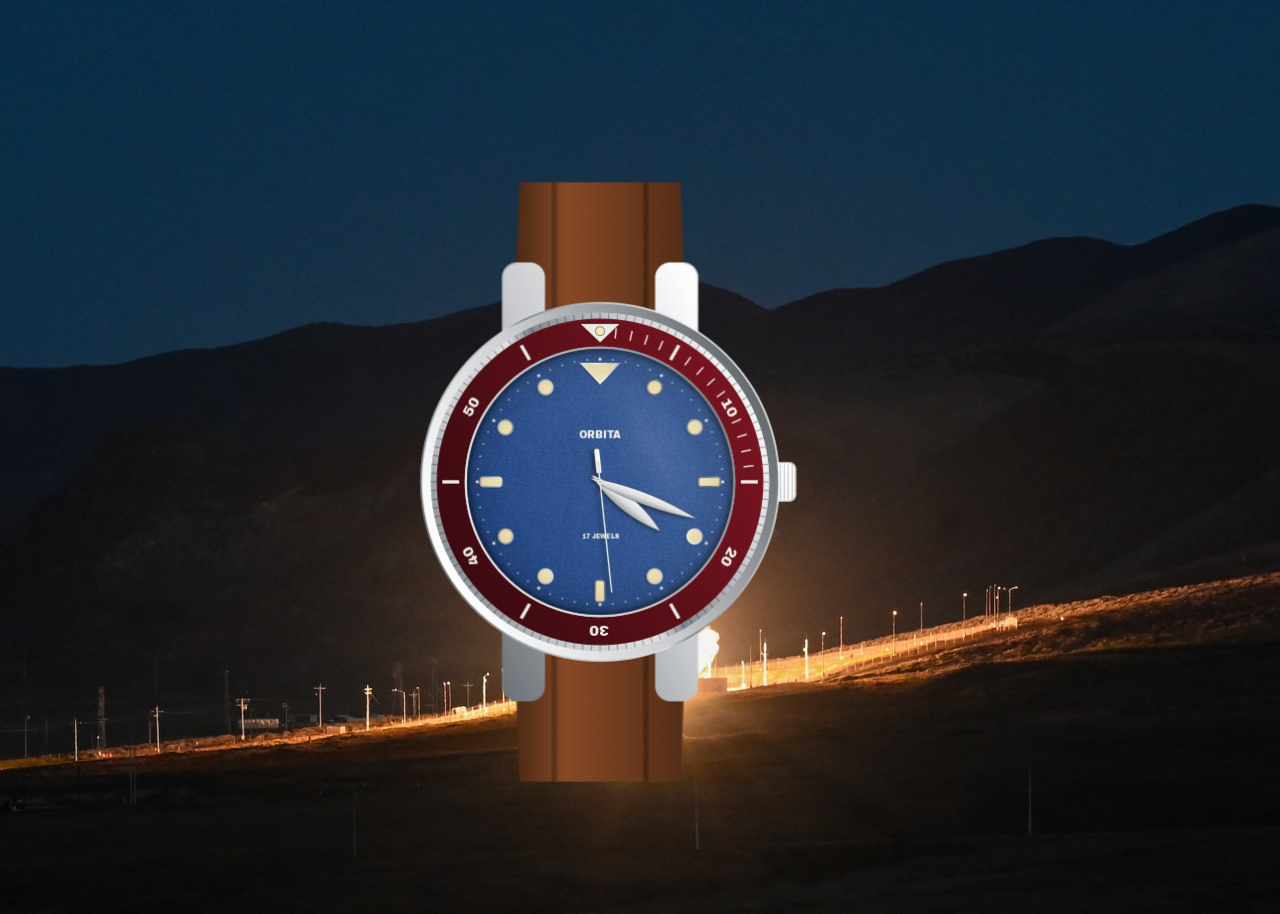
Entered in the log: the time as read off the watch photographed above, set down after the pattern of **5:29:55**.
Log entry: **4:18:29**
